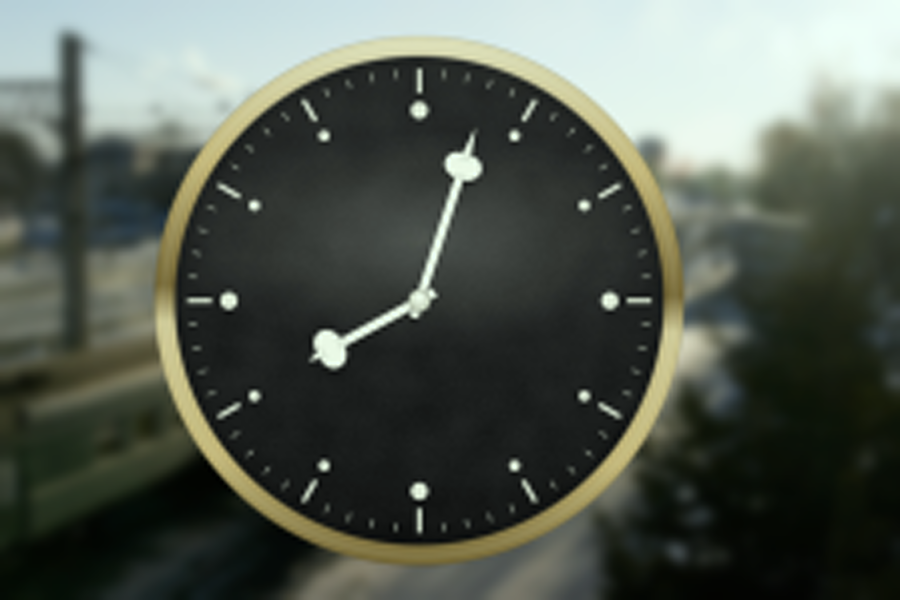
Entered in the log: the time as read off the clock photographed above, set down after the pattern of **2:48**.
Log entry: **8:03**
